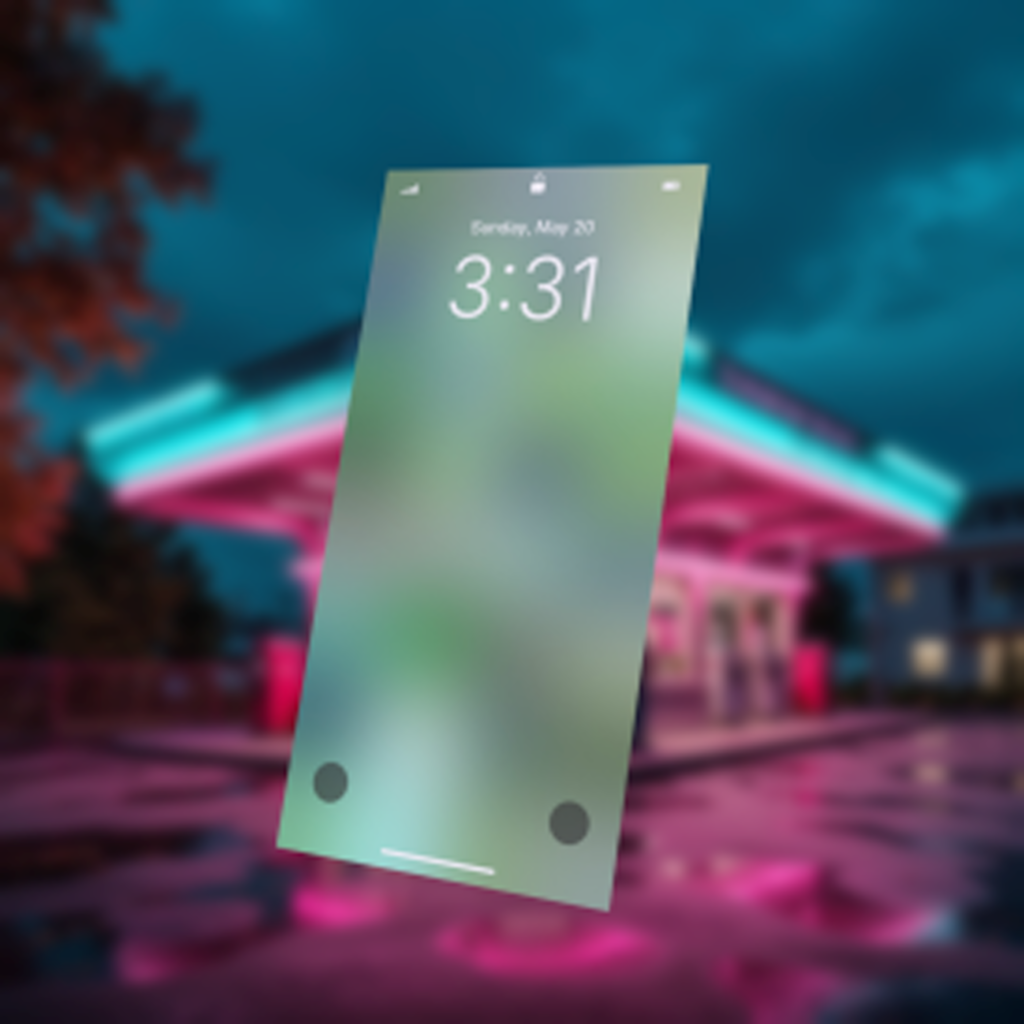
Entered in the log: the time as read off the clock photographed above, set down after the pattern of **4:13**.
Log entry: **3:31**
